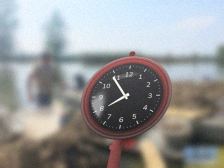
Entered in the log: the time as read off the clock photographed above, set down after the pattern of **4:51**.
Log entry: **7:54**
